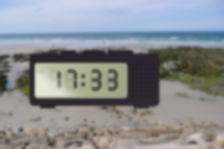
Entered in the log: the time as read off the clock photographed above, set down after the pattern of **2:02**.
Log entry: **17:33**
